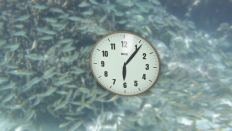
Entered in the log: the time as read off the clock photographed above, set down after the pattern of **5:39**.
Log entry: **6:06**
